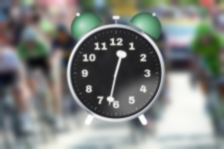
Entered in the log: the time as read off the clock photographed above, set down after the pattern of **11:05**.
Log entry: **12:32**
